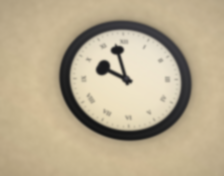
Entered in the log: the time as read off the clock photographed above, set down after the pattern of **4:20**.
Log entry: **9:58**
